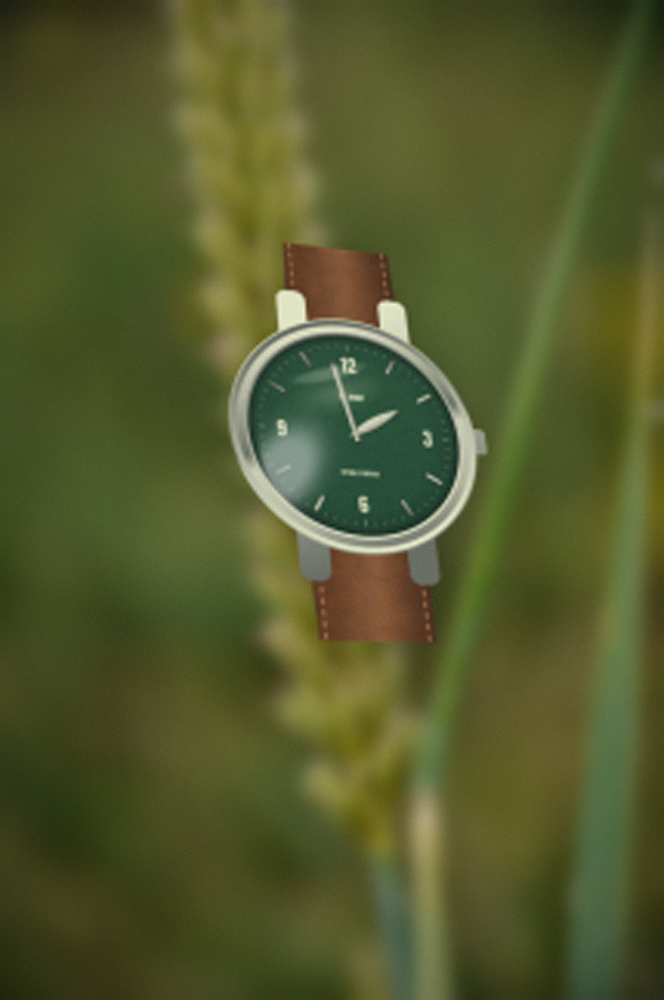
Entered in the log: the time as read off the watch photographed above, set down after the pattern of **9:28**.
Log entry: **1:58**
